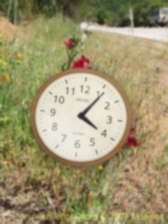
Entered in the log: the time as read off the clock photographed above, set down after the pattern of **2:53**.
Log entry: **4:06**
